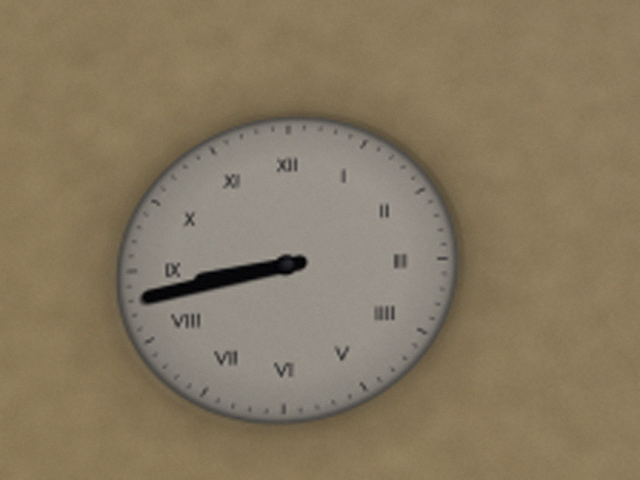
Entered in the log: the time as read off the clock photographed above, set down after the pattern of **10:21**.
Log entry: **8:43**
